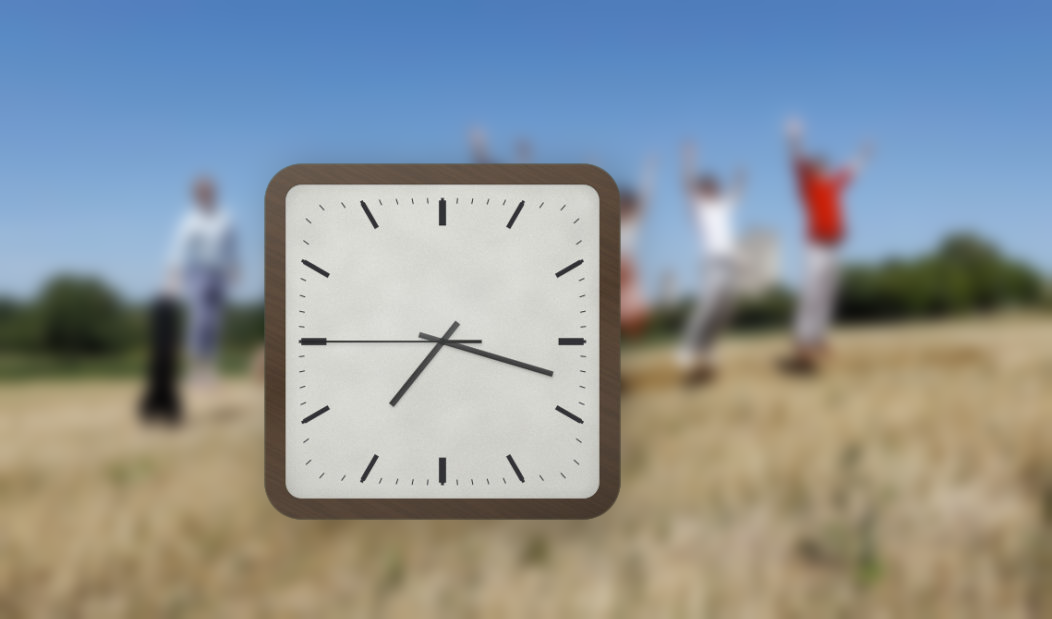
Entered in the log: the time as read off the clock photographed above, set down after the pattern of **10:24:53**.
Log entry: **7:17:45**
